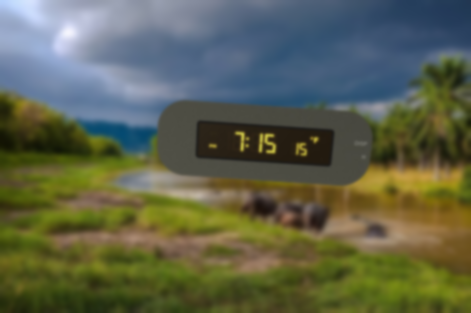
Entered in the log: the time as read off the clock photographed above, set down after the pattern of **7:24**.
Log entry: **7:15**
